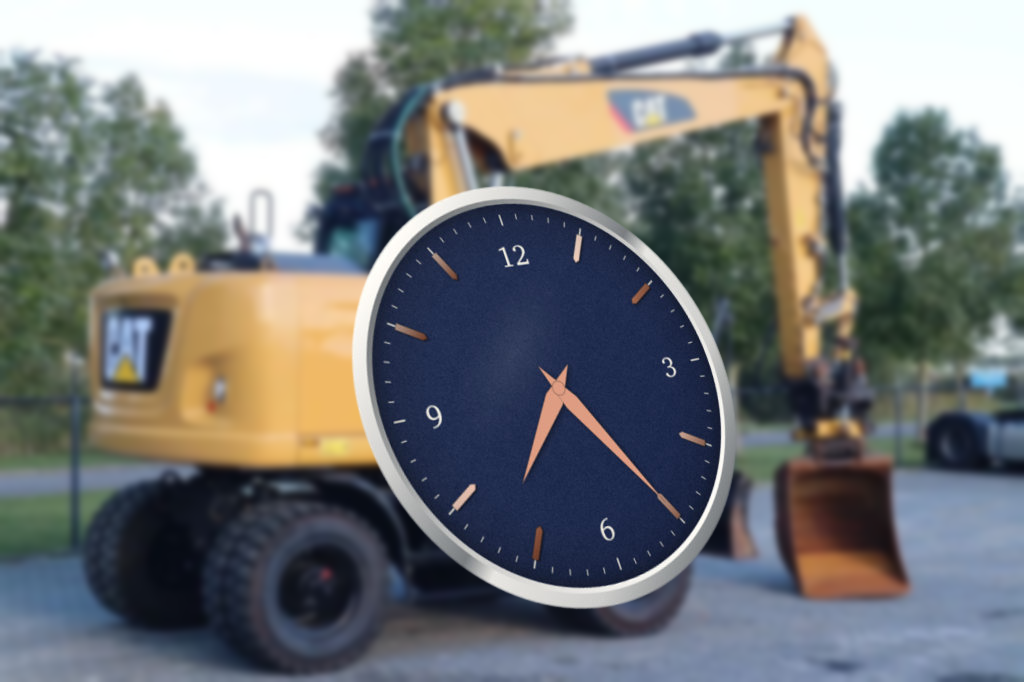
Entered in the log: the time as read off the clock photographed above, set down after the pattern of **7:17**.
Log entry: **7:25**
